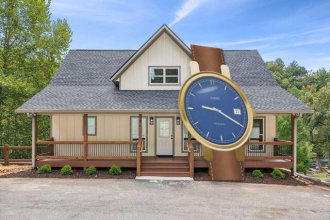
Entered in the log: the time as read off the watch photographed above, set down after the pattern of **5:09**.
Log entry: **9:20**
